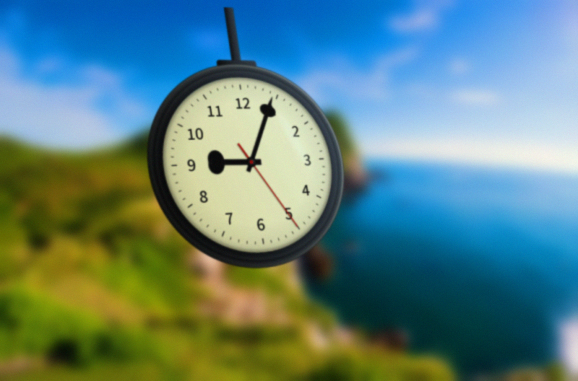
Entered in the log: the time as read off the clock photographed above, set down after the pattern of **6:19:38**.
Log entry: **9:04:25**
